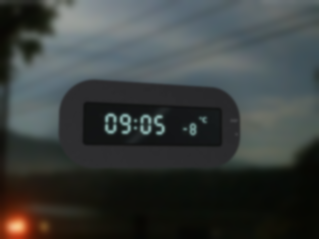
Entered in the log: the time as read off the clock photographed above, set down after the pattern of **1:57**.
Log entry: **9:05**
